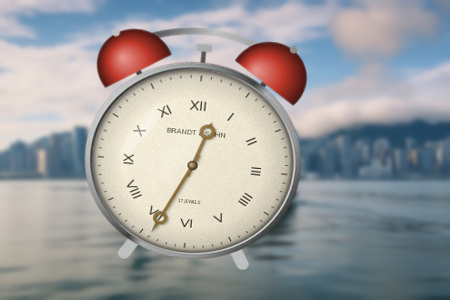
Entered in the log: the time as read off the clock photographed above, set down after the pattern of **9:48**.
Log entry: **12:34**
